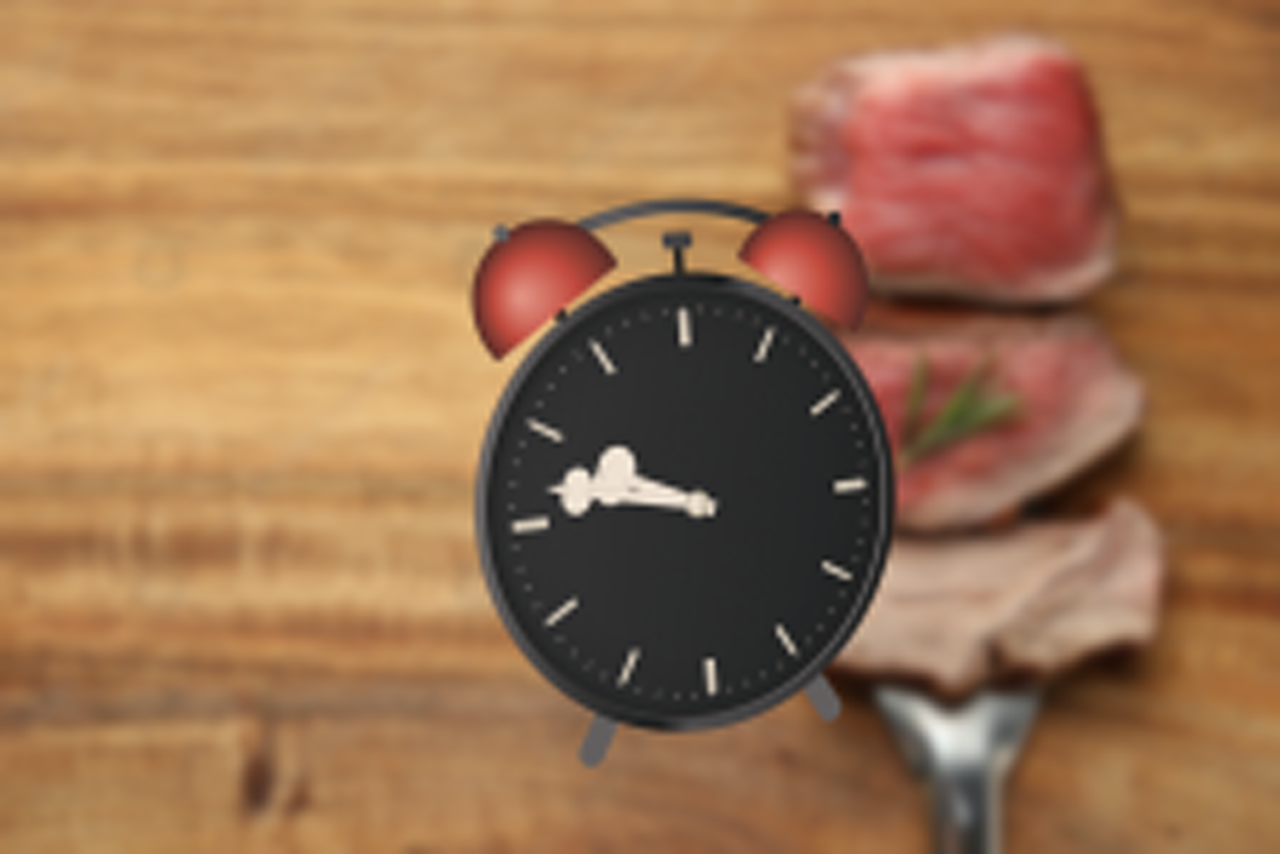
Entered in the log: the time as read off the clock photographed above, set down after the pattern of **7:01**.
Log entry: **9:47**
